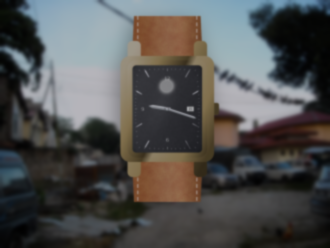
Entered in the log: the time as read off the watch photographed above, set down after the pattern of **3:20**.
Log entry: **9:18**
